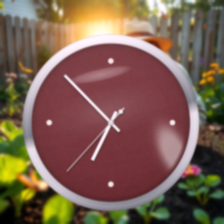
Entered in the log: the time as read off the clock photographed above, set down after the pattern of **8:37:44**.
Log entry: **6:52:37**
